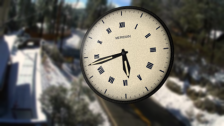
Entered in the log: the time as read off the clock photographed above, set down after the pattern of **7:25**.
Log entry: **5:43**
